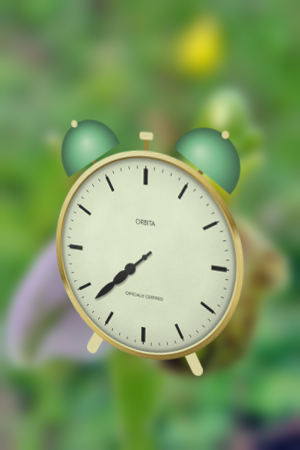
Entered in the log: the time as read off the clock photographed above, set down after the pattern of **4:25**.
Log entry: **7:38**
